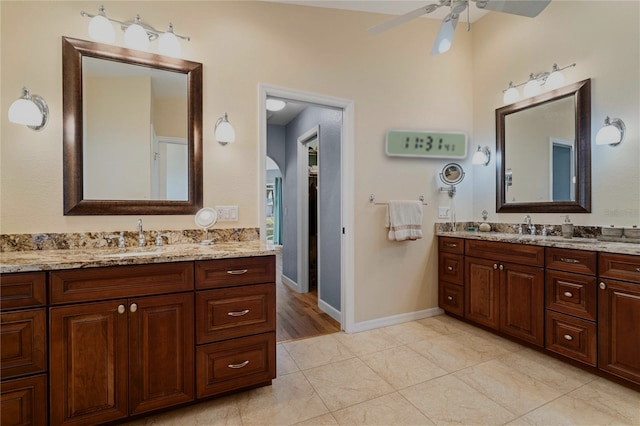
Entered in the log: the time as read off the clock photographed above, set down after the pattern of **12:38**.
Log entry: **11:31**
